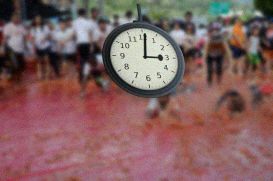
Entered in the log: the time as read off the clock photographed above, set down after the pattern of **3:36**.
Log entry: **3:01**
